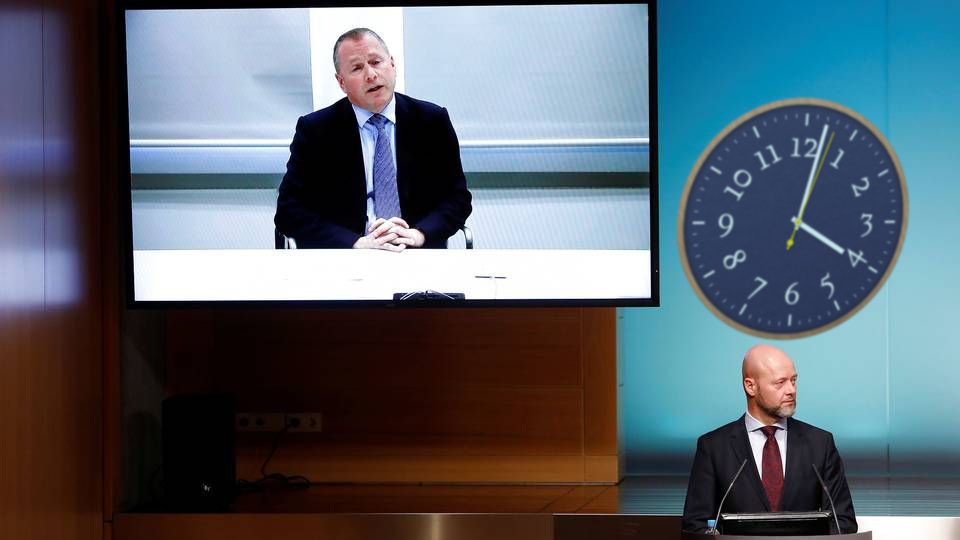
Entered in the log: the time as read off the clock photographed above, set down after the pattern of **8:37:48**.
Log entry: **4:02:03**
